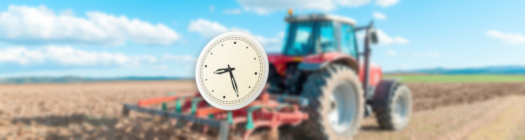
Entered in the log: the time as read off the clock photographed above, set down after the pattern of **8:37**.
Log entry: **8:25**
